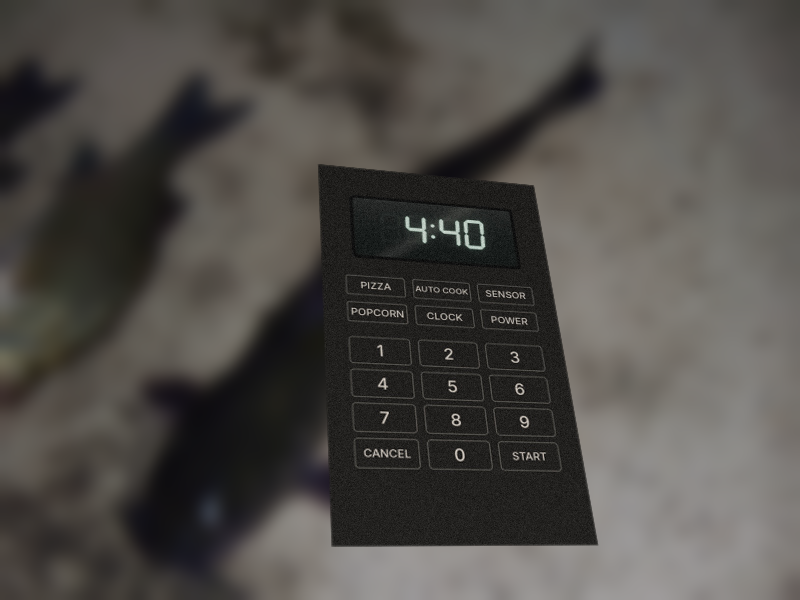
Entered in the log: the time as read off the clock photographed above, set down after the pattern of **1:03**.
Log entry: **4:40**
